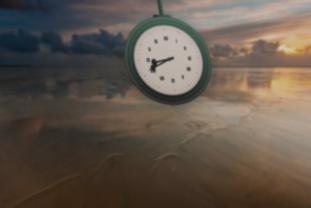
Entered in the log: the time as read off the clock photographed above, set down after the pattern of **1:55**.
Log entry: **8:41**
